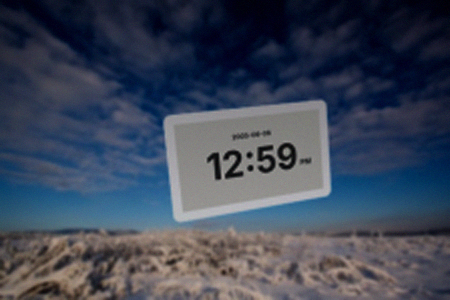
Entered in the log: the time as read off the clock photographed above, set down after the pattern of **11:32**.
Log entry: **12:59**
